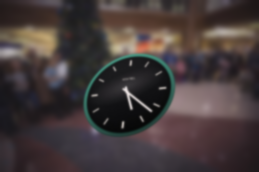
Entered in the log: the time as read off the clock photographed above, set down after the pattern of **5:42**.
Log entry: **5:22**
